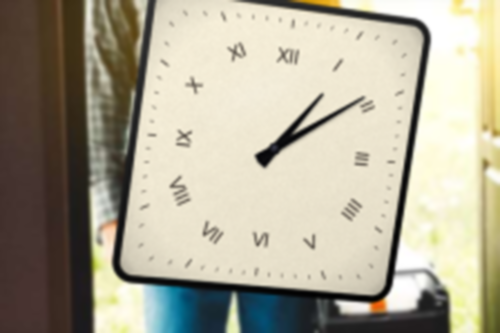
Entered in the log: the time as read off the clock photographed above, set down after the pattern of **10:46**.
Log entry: **1:09**
